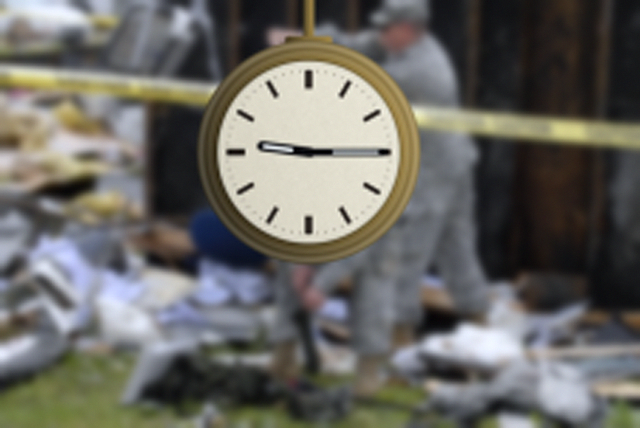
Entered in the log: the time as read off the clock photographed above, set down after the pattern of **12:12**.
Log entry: **9:15**
